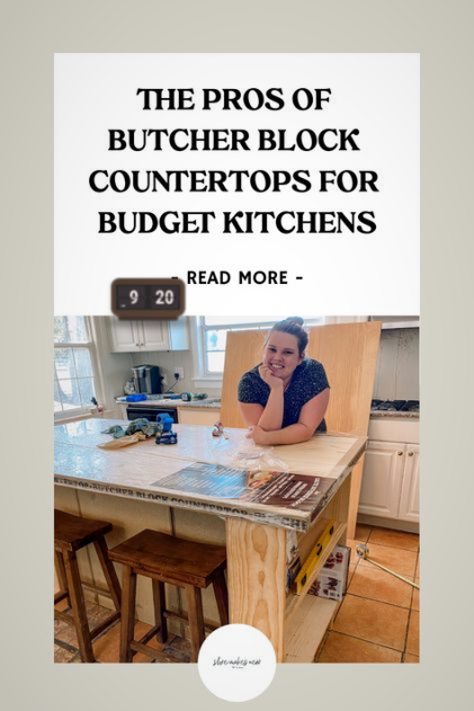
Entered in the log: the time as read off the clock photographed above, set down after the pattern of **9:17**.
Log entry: **9:20**
